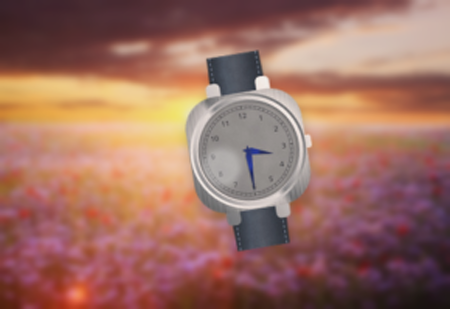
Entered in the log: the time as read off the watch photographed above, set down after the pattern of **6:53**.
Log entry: **3:30**
